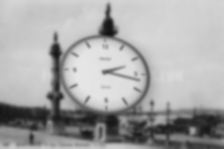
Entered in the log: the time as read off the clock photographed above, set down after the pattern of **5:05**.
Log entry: **2:17**
